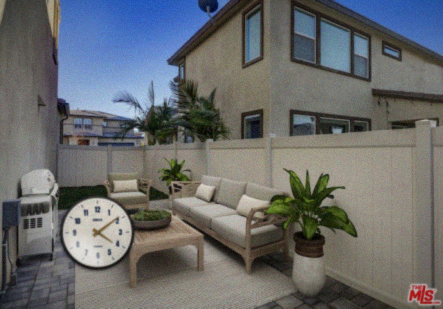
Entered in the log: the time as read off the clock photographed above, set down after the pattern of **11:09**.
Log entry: **4:09**
